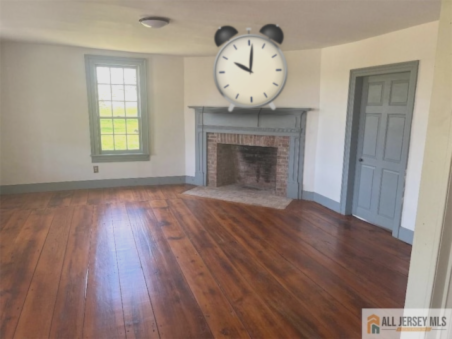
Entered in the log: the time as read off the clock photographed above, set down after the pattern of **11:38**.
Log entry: **10:01**
